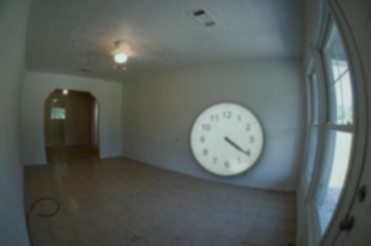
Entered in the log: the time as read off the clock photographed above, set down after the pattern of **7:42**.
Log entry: **4:21**
